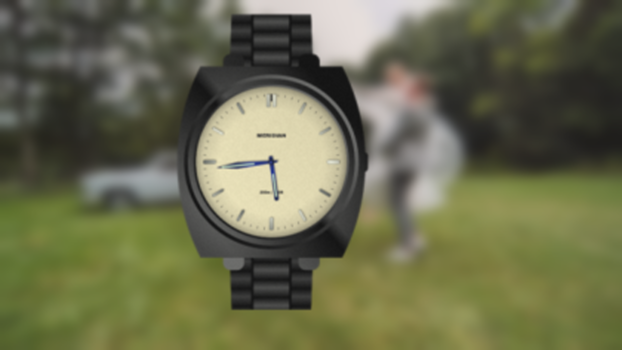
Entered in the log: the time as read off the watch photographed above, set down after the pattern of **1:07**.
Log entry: **5:44**
